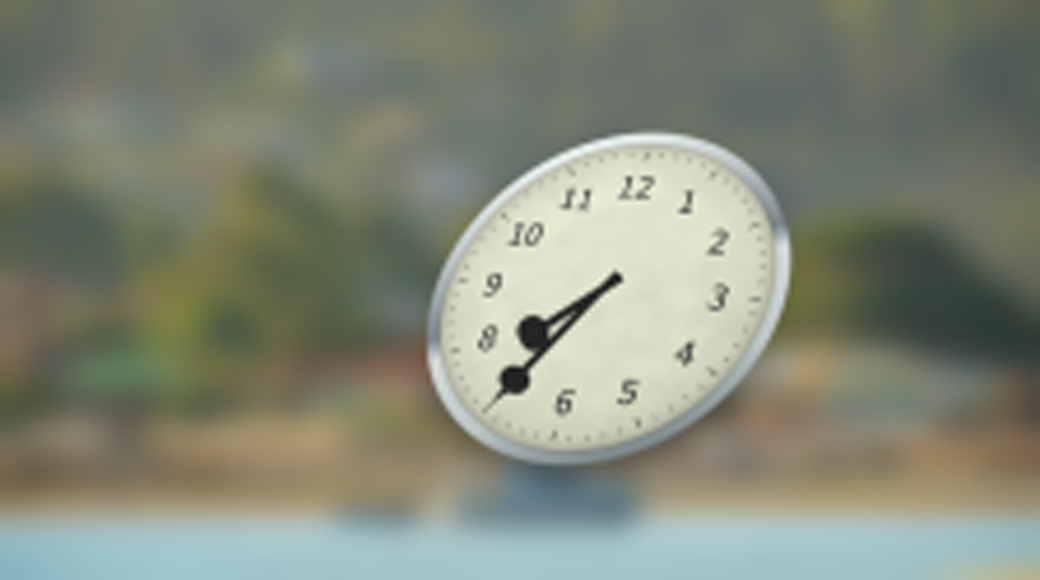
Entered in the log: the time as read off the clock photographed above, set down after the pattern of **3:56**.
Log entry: **7:35**
